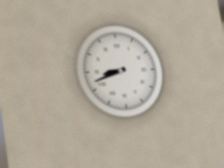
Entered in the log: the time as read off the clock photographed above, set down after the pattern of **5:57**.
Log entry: **8:42**
